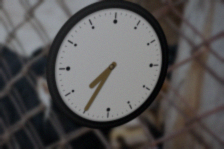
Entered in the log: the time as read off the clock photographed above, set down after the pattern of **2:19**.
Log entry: **7:35**
